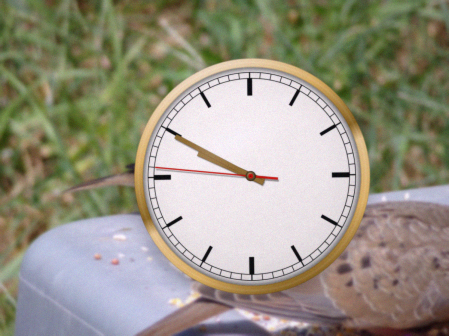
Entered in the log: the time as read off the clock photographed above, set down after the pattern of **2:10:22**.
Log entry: **9:49:46**
